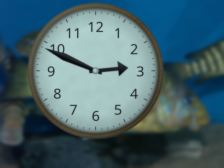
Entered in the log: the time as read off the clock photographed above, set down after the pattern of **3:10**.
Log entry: **2:49**
